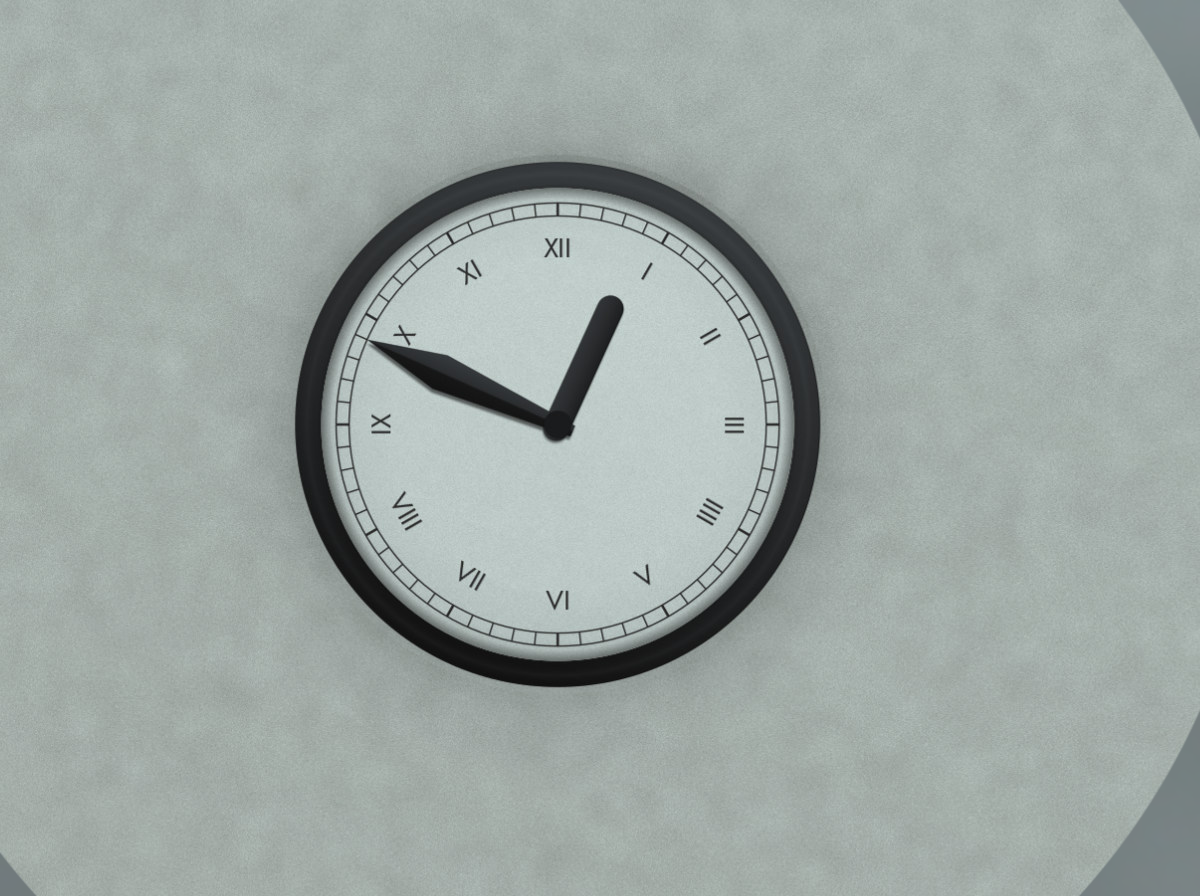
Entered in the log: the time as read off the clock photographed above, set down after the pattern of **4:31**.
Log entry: **12:49**
